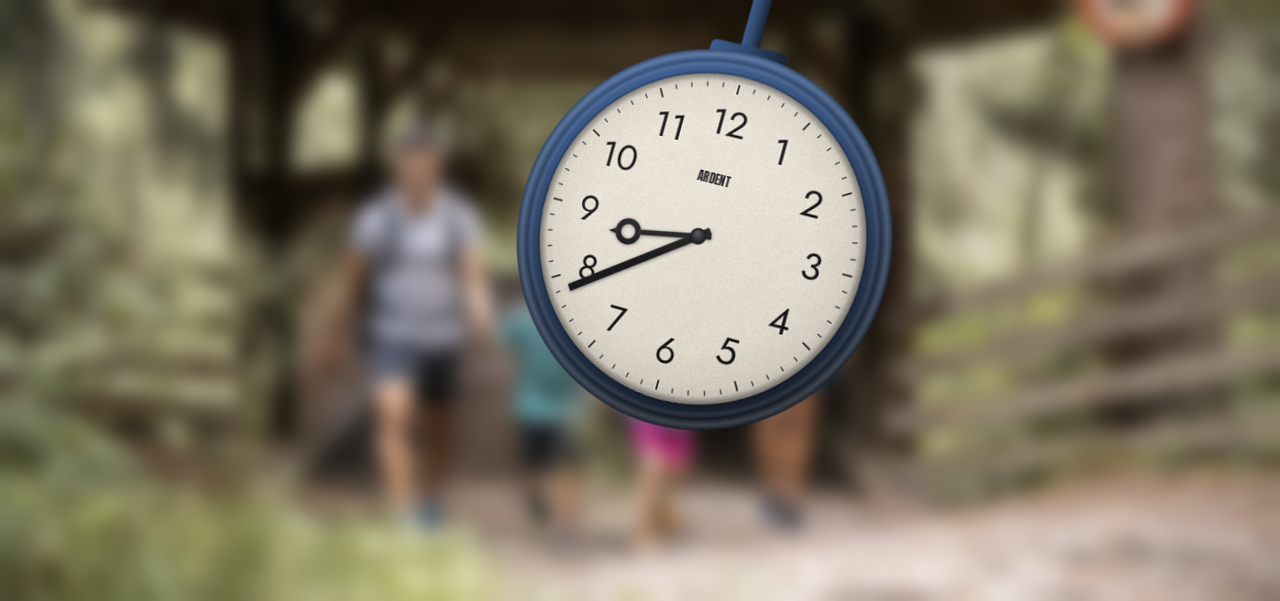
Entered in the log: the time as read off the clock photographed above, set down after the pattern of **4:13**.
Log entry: **8:39**
